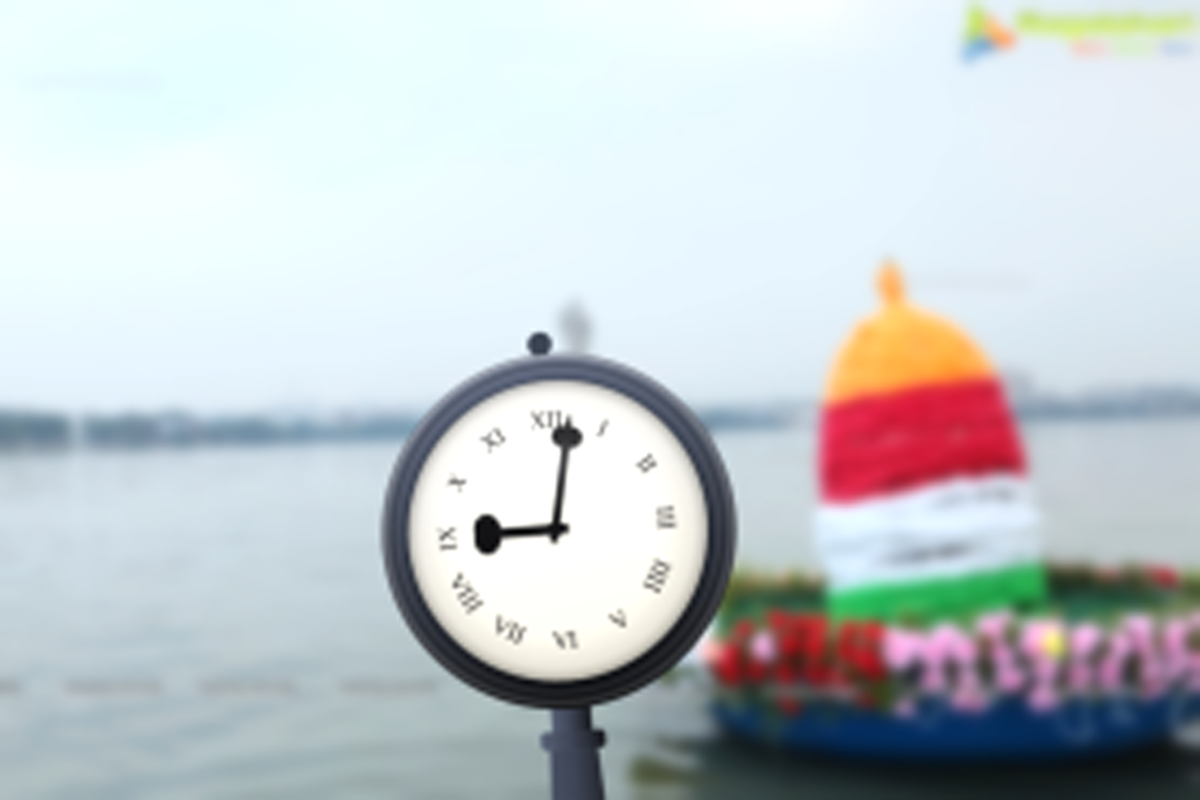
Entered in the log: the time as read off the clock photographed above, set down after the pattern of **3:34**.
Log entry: **9:02**
